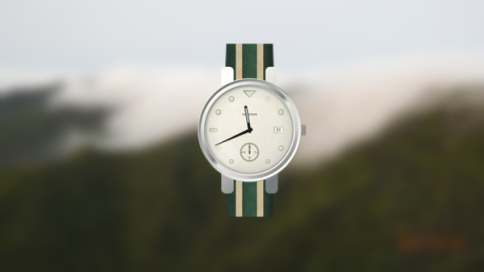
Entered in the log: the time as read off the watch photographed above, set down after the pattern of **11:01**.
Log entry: **11:41**
